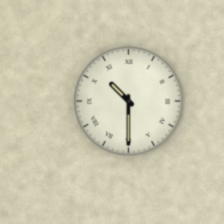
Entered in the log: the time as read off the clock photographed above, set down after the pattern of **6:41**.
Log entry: **10:30**
